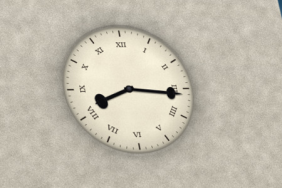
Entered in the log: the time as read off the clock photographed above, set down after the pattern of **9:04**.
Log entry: **8:16**
